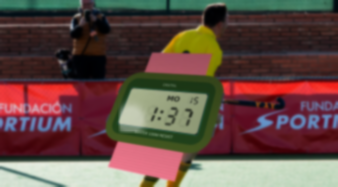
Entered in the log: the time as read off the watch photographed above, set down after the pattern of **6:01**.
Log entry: **1:37**
